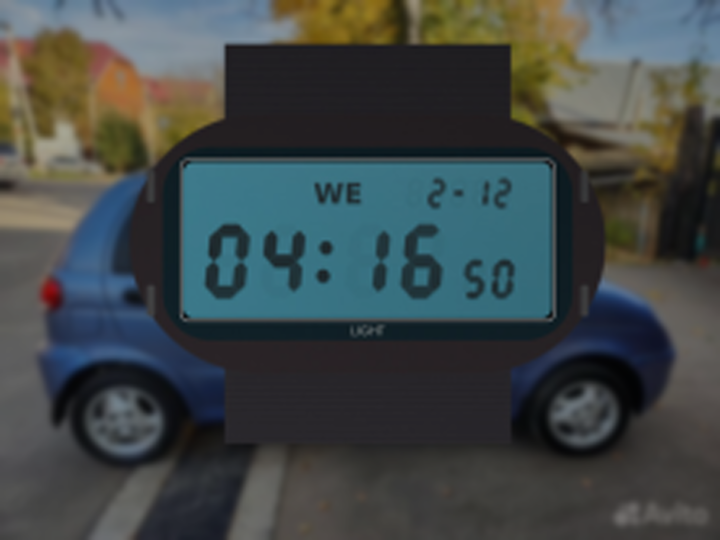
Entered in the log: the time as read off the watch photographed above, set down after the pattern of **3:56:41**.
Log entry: **4:16:50**
